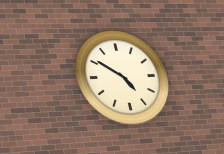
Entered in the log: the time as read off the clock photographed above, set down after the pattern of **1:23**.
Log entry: **4:51**
